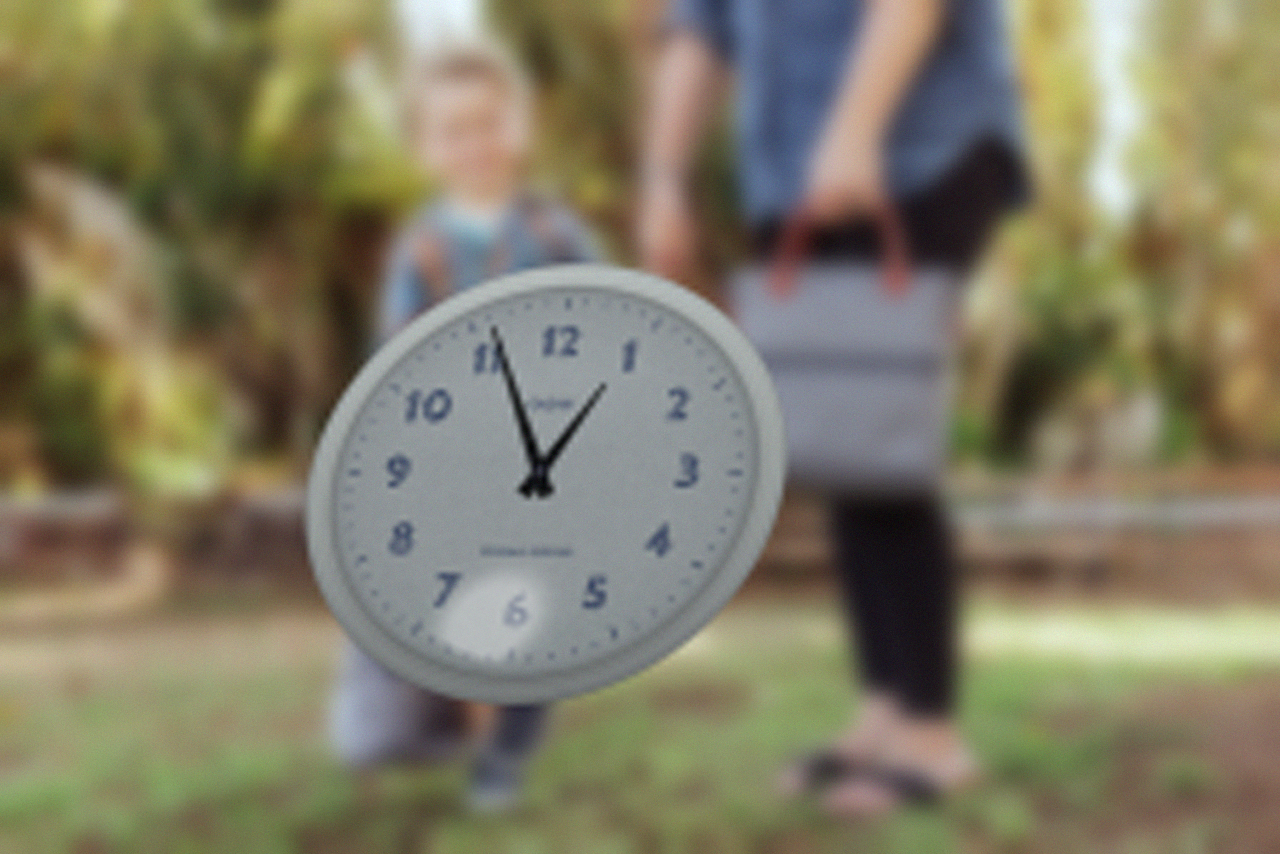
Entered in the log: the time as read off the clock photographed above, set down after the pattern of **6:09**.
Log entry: **12:56**
